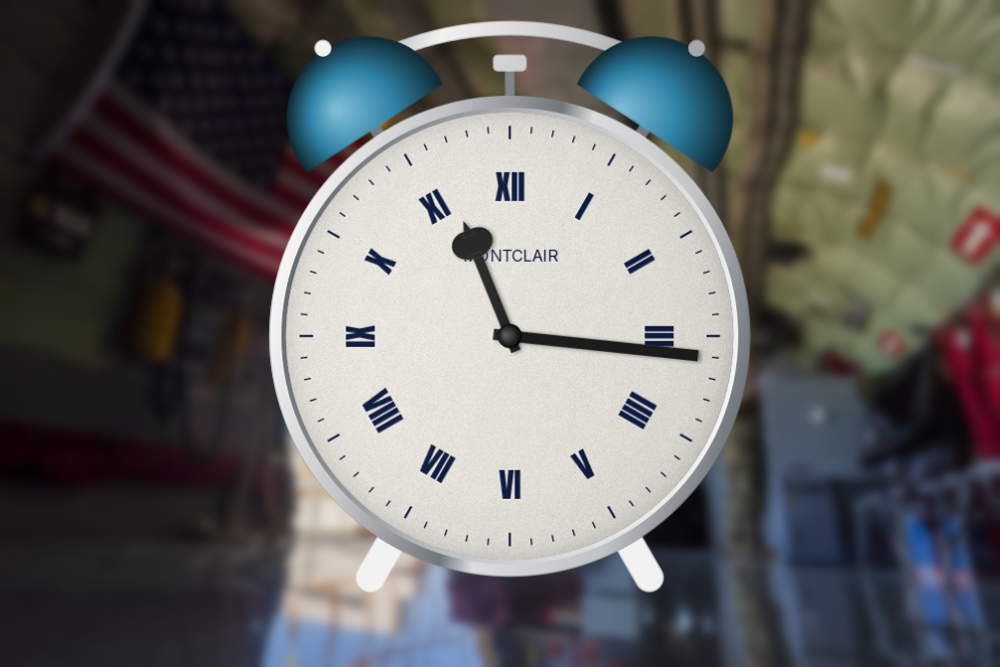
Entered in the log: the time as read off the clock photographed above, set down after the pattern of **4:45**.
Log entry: **11:16**
